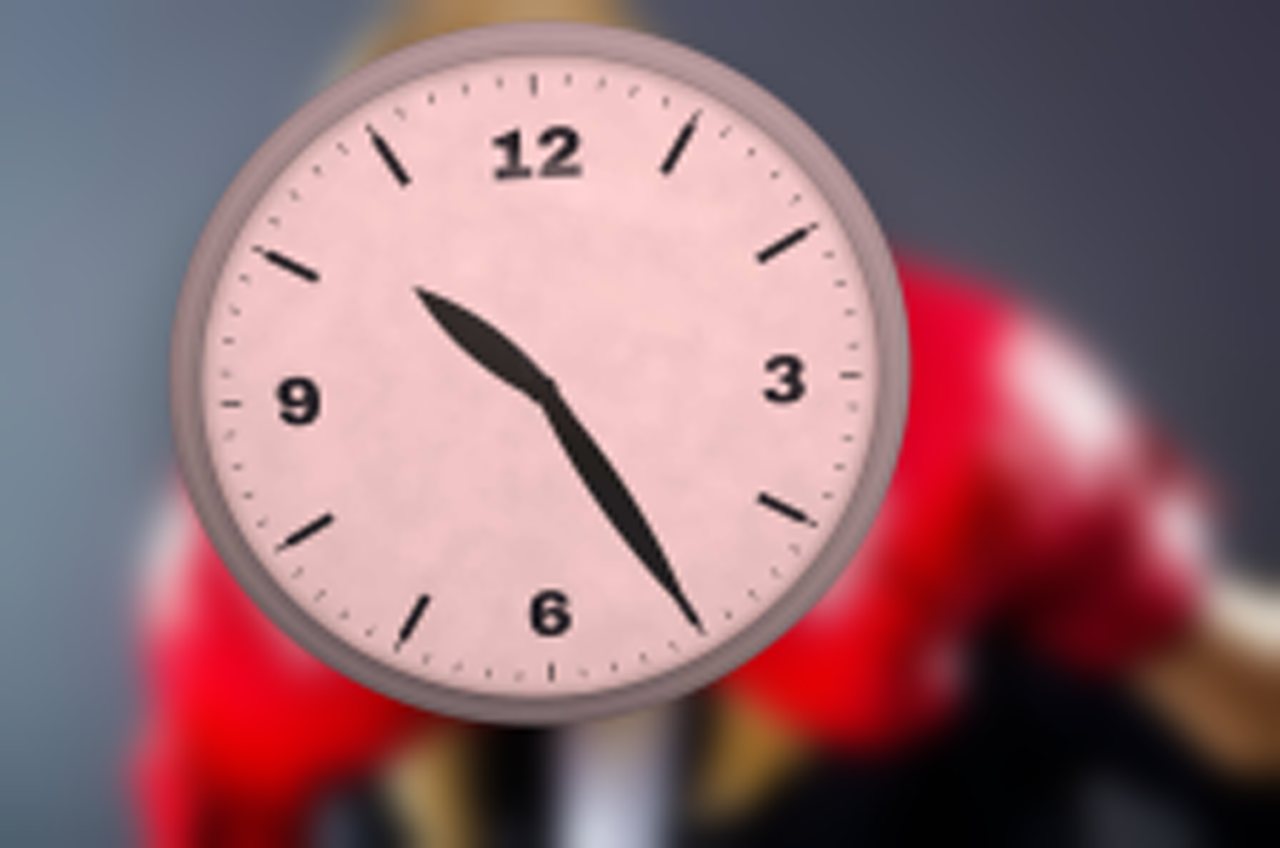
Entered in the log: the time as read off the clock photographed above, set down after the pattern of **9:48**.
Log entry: **10:25**
